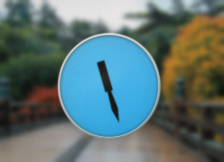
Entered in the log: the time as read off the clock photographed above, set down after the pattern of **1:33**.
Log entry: **11:27**
